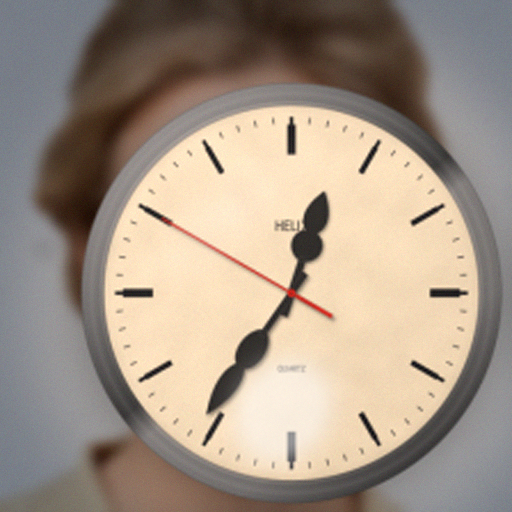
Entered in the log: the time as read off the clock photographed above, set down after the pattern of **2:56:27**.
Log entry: **12:35:50**
